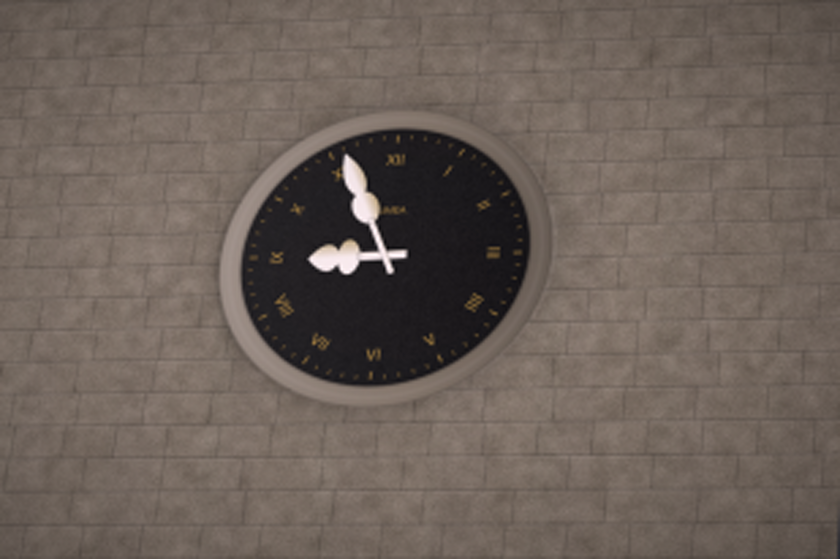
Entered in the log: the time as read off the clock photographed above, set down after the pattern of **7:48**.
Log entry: **8:56**
